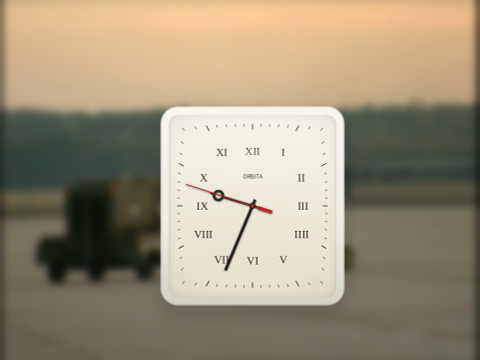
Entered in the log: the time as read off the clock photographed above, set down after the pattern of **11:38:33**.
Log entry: **9:33:48**
